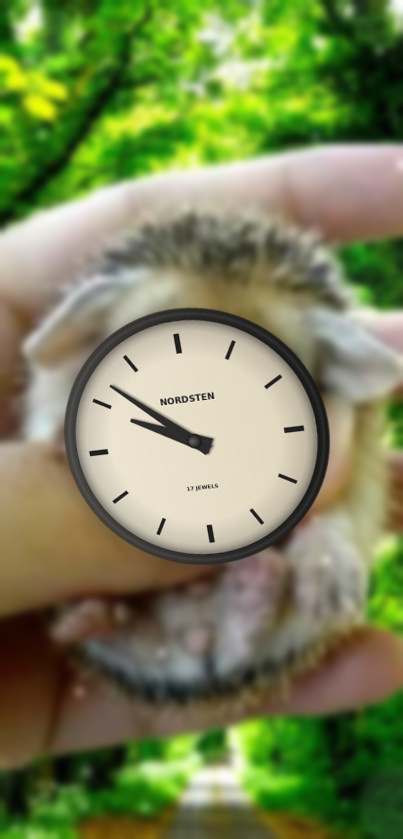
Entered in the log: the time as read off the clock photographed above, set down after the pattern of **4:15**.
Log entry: **9:52**
